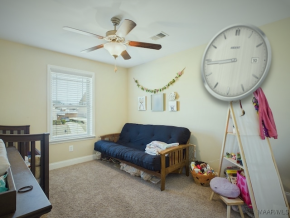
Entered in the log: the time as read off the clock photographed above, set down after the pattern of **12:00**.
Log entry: **8:44**
